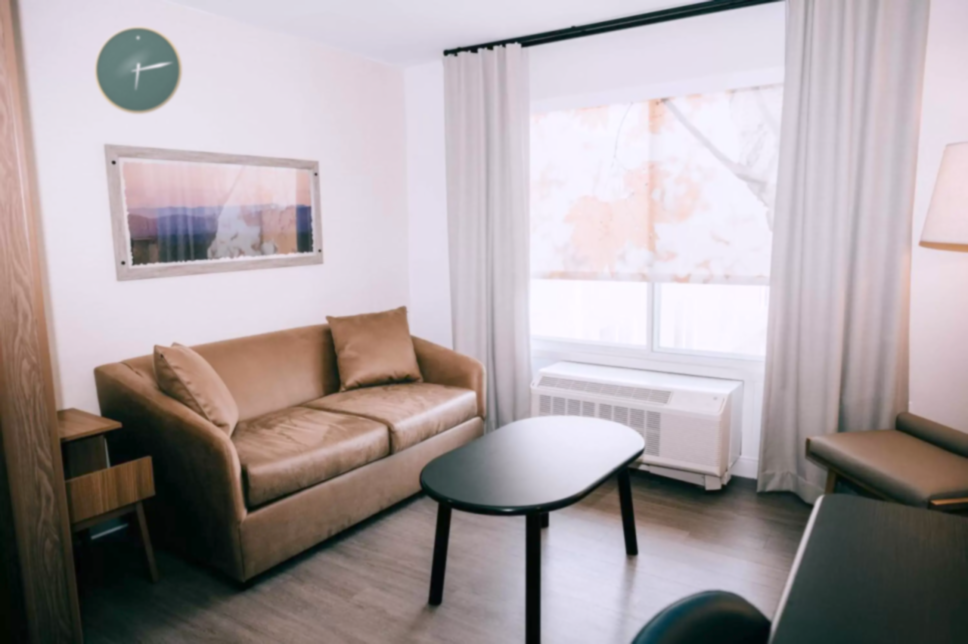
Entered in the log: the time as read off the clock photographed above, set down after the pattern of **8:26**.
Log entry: **6:13**
